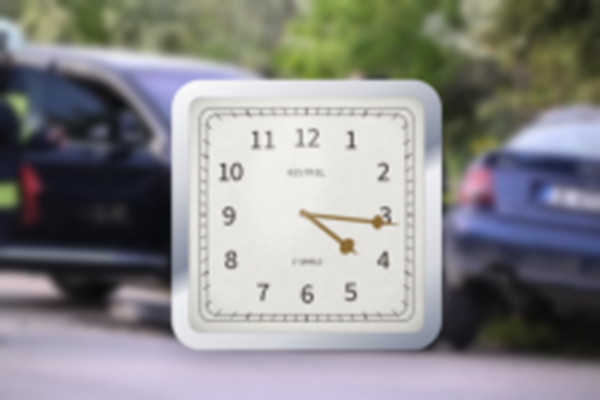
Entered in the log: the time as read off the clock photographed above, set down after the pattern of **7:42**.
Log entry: **4:16**
